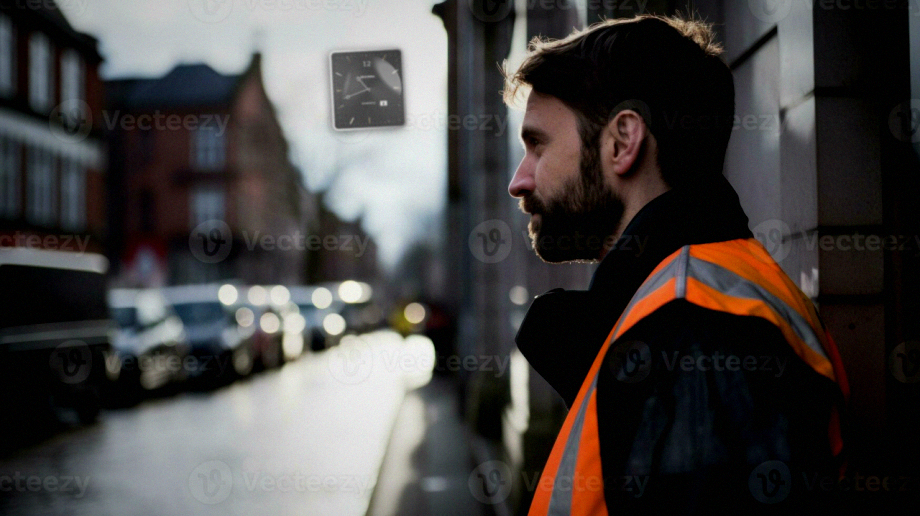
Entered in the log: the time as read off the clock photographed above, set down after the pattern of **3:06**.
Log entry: **10:42**
